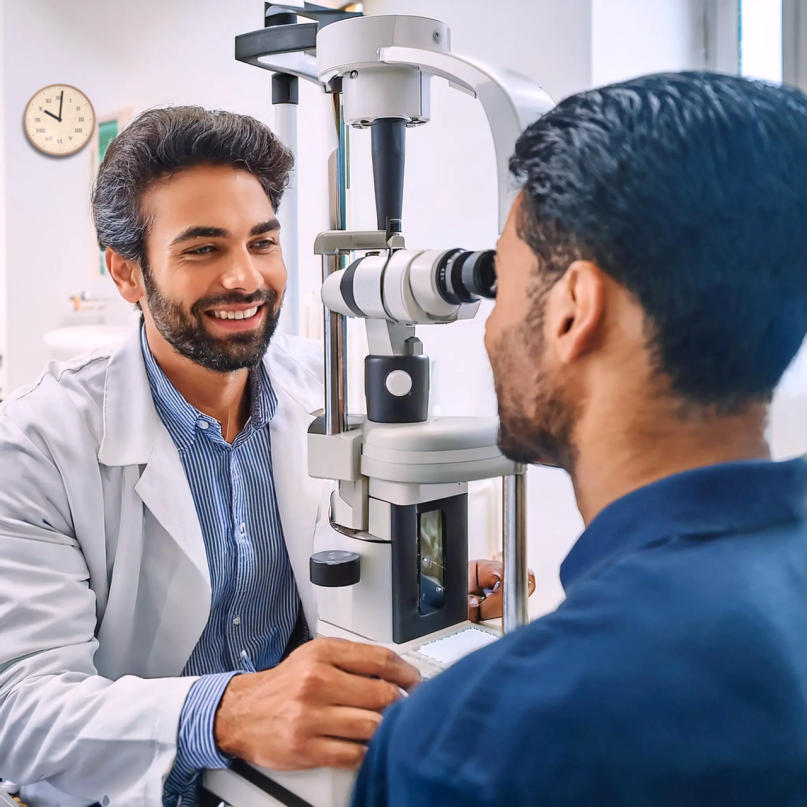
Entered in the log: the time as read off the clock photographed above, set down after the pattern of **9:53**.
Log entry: **10:01**
